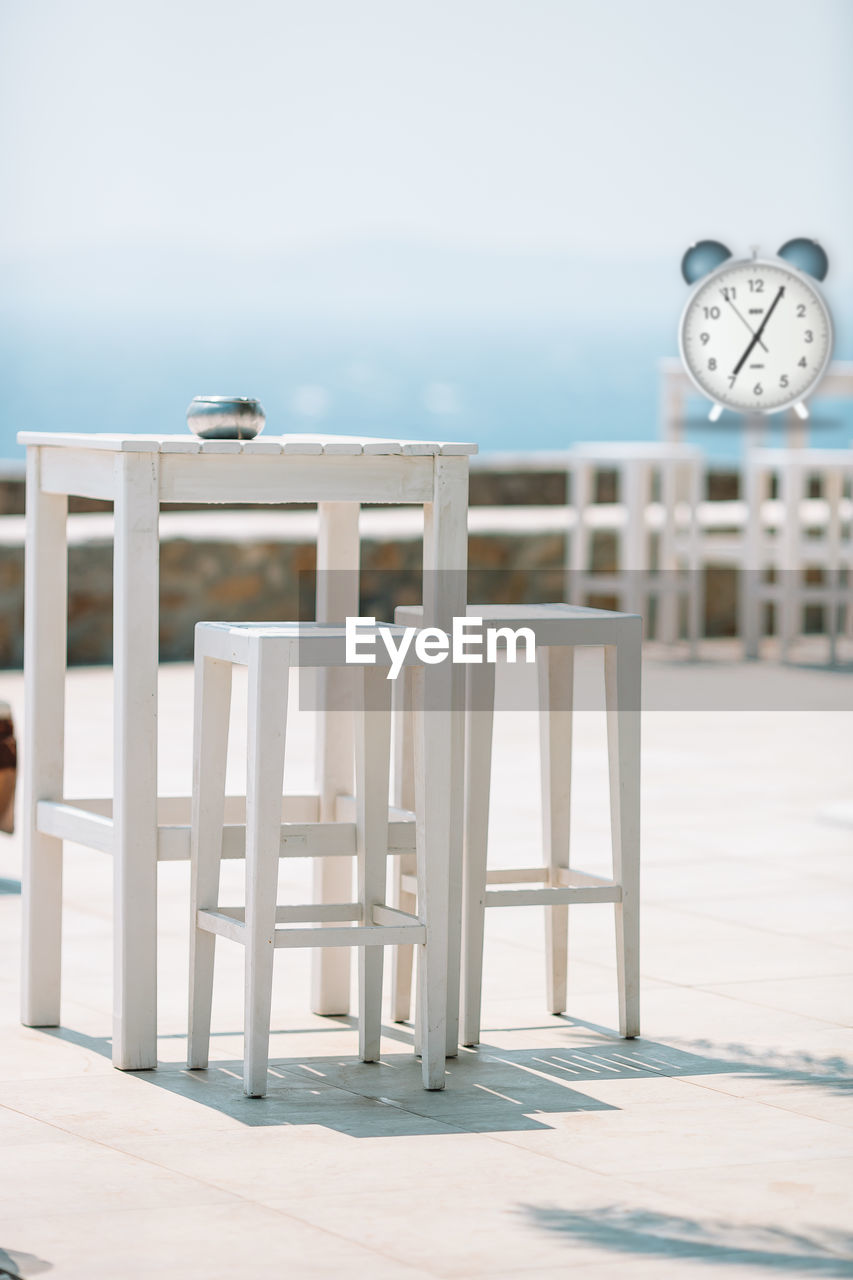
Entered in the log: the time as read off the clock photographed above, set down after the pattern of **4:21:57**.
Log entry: **7:04:54**
